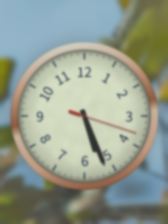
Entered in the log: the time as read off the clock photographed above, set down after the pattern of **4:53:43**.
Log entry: **5:26:18**
